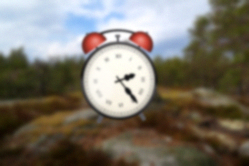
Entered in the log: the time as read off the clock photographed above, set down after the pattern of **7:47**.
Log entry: **2:24**
